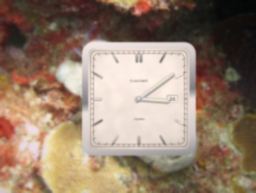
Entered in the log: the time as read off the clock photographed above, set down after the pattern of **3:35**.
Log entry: **3:09**
